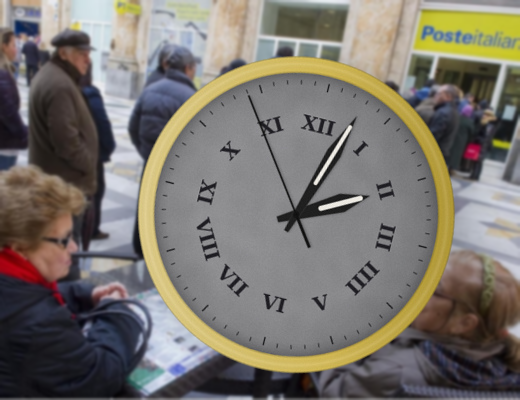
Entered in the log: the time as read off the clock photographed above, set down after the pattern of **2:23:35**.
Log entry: **2:02:54**
